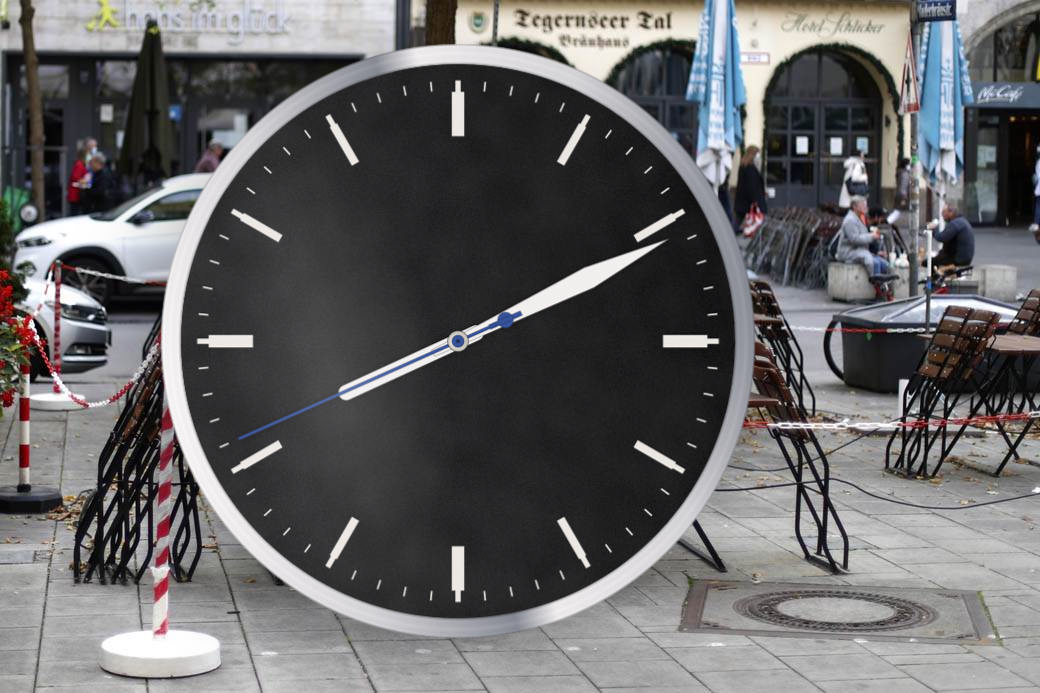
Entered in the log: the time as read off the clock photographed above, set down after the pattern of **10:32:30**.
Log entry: **8:10:41**
